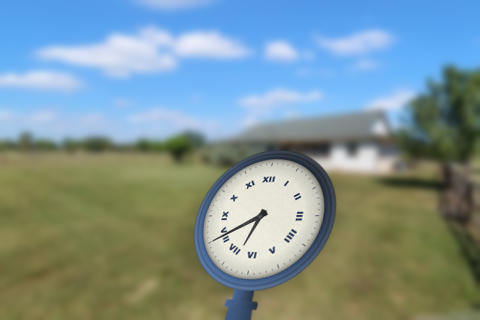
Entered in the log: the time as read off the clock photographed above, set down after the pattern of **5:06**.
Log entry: **6:40**
